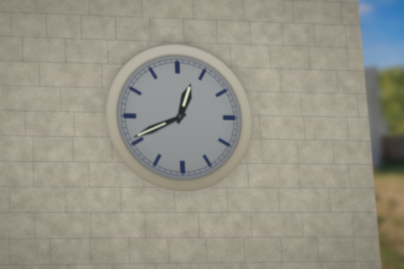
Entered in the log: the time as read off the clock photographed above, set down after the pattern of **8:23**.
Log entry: **12:41**
